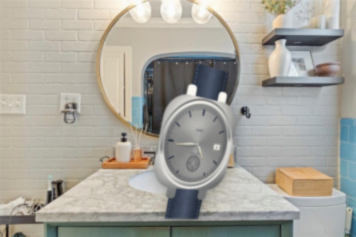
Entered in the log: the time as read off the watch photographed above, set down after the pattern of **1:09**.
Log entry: **4:44**
